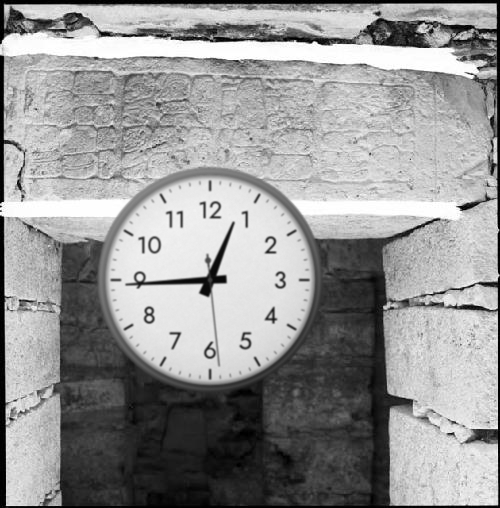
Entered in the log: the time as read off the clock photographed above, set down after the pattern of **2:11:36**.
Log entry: **12:44:29**
